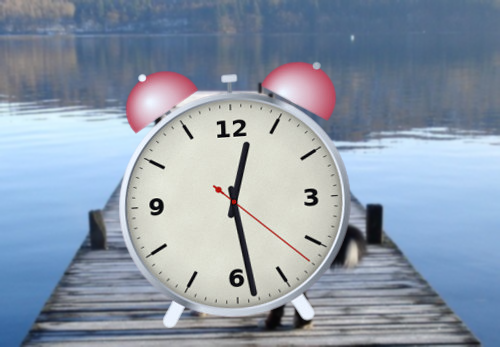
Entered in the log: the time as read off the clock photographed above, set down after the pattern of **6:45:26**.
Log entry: **12:28:22**
